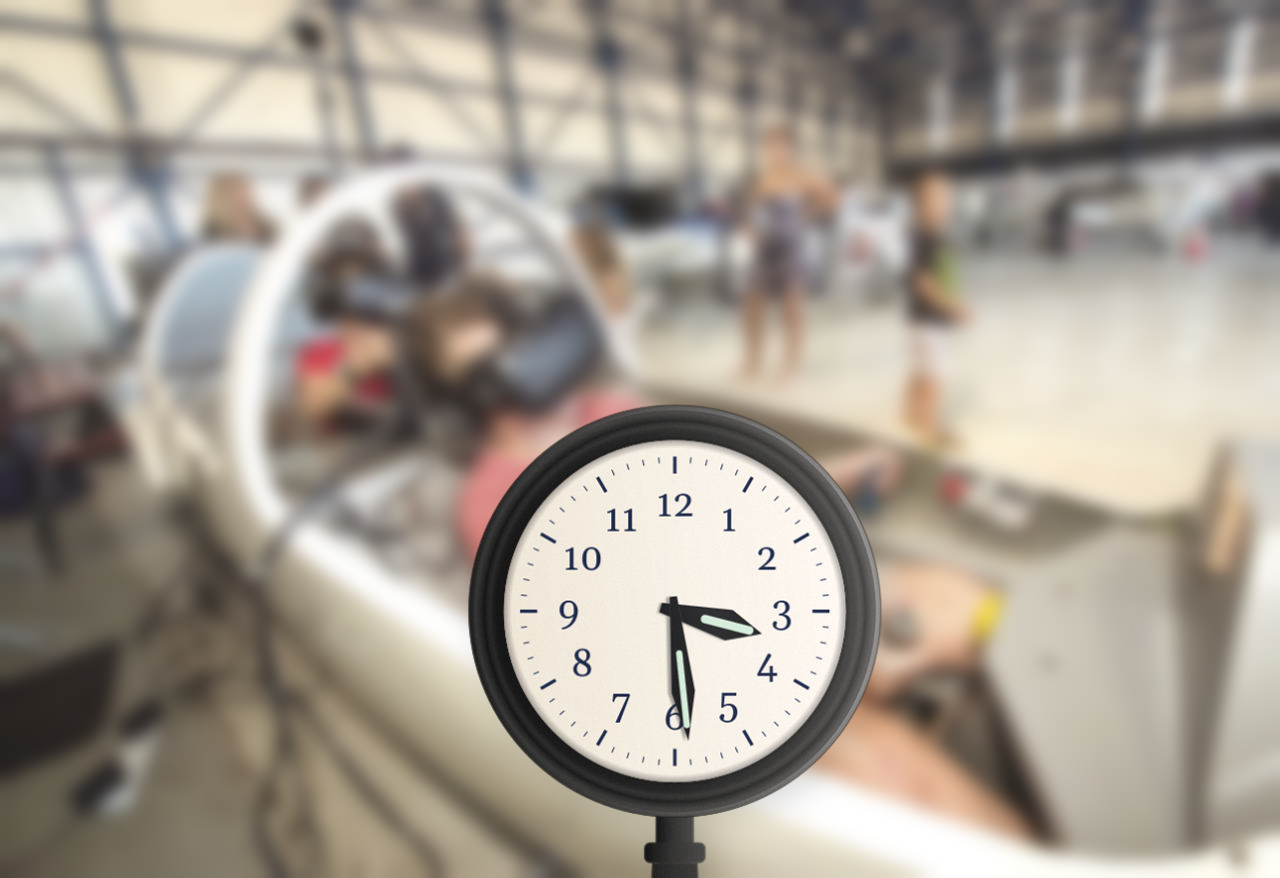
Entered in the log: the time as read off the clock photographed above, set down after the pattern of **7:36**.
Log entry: **3:29**
